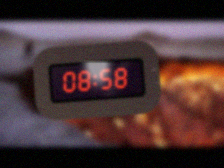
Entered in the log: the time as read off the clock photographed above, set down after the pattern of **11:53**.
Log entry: **8:58**
